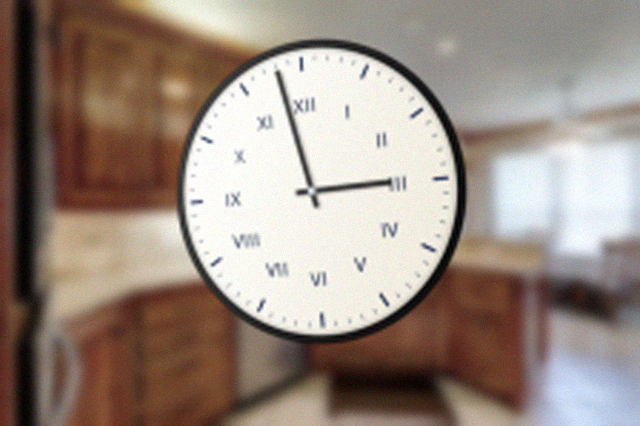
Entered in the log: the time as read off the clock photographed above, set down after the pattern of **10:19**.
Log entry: **2:58**
